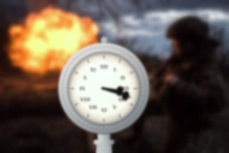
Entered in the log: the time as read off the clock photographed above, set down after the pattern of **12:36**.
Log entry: **3:18**
